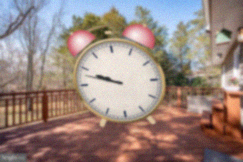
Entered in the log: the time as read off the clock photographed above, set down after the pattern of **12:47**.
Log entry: **9:48**
